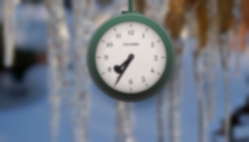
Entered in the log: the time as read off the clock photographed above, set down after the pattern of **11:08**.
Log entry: **7:35**
